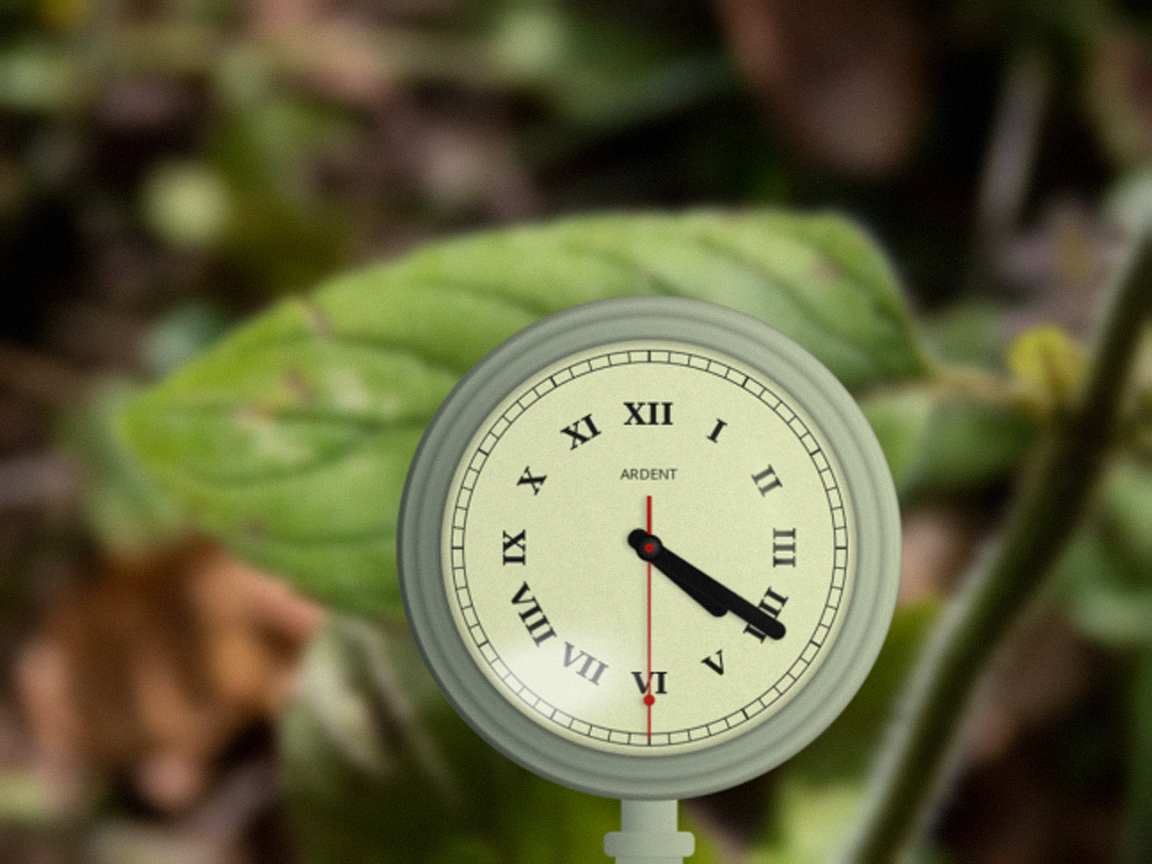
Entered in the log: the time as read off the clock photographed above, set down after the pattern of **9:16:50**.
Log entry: **4:20:30**
